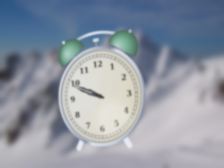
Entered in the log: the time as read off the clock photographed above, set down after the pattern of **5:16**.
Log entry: **9:49**
